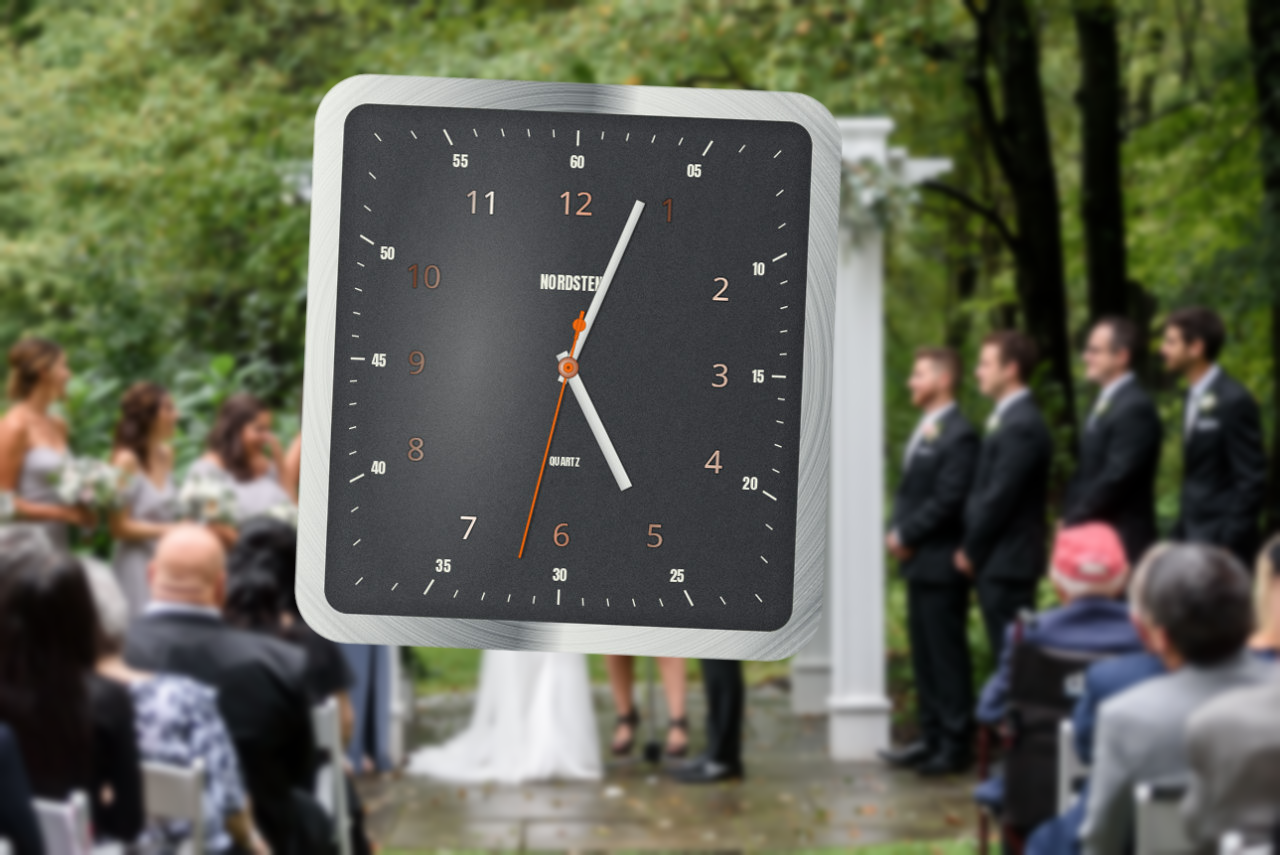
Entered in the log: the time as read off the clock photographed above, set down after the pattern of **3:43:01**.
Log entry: **5:03:32**
